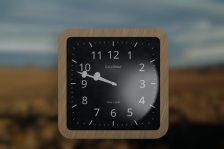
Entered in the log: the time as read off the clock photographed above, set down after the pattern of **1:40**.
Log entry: **9:48**
